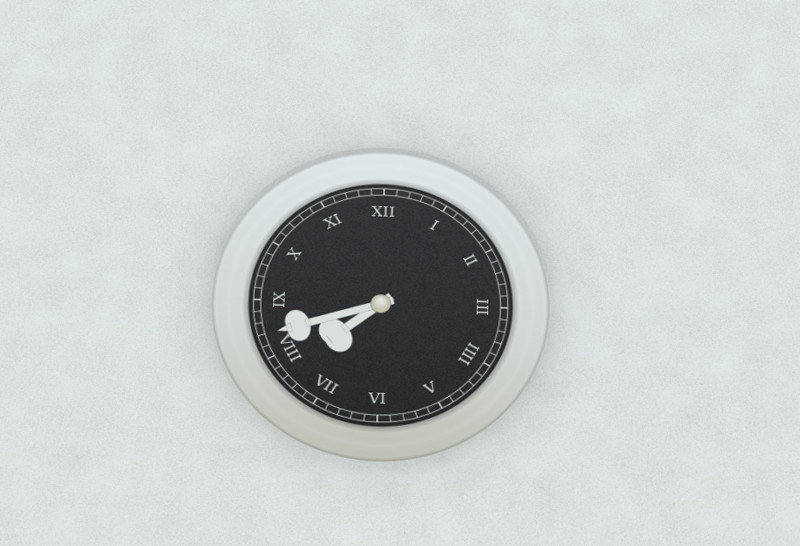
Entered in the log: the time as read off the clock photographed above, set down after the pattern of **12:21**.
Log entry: **7:42**
